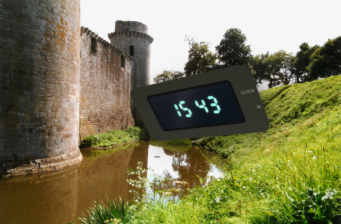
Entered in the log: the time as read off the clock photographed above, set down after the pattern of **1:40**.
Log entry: **15:43**
